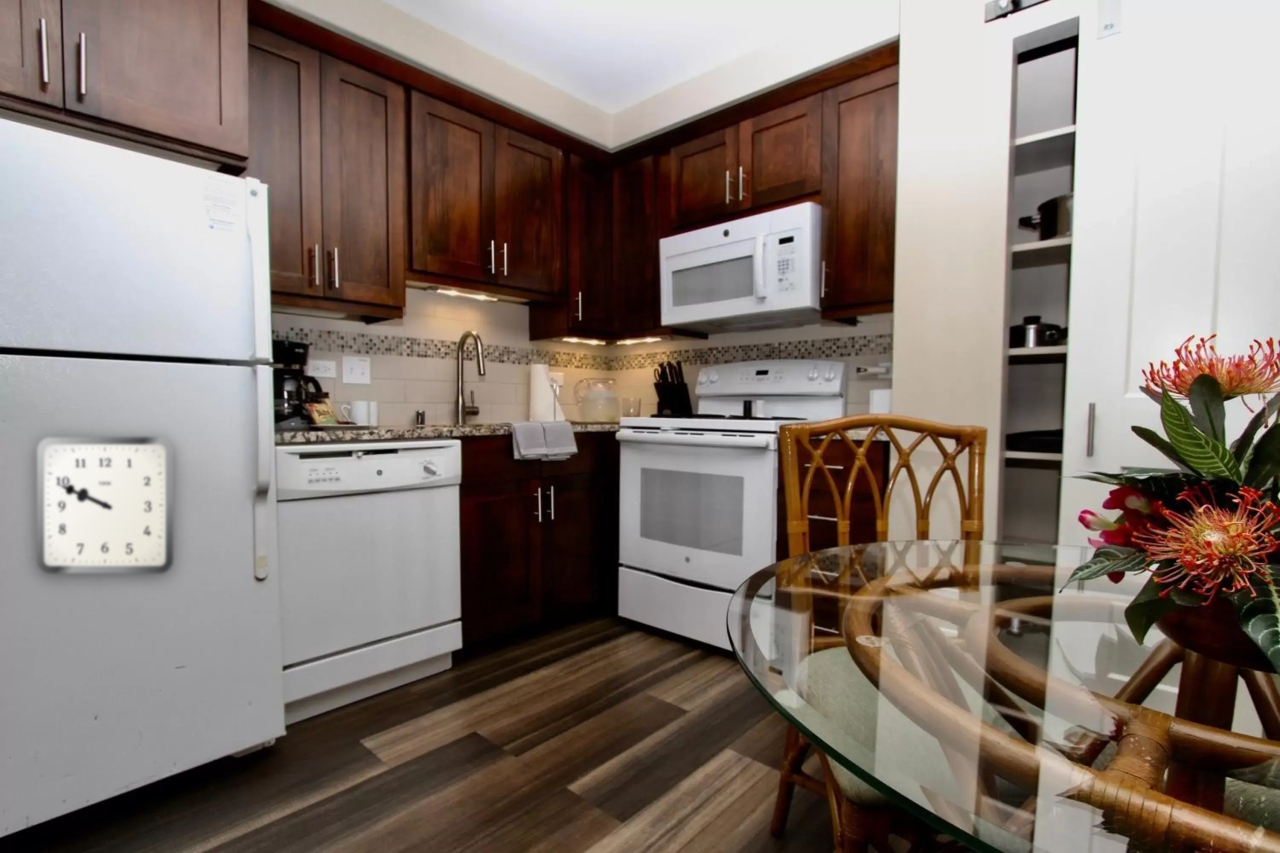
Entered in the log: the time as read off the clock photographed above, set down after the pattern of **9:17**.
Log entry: **9:49**
